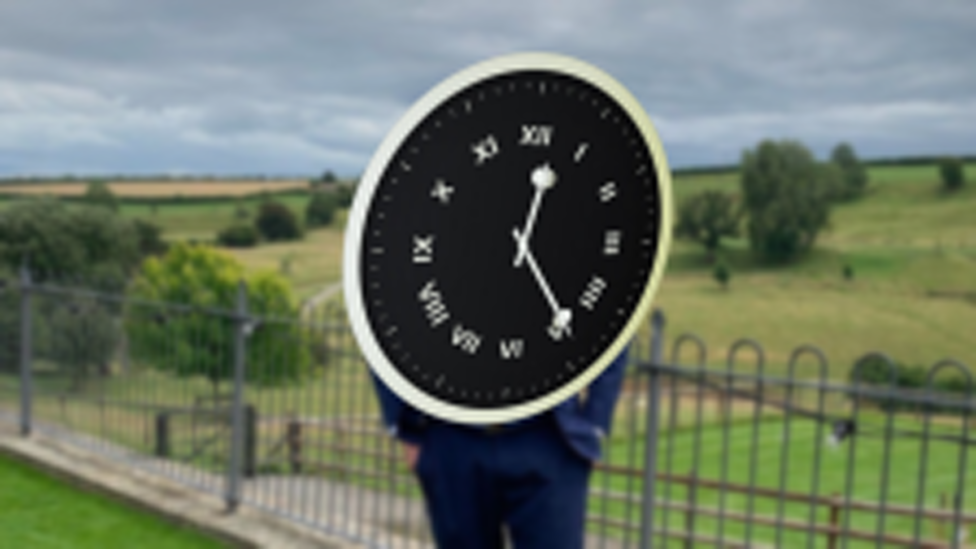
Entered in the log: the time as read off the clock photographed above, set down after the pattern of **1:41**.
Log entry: **12:24**
